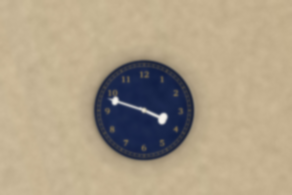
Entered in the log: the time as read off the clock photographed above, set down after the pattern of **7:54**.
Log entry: **3:48**
